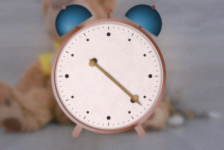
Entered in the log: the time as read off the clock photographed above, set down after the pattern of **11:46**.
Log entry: **10:22**
